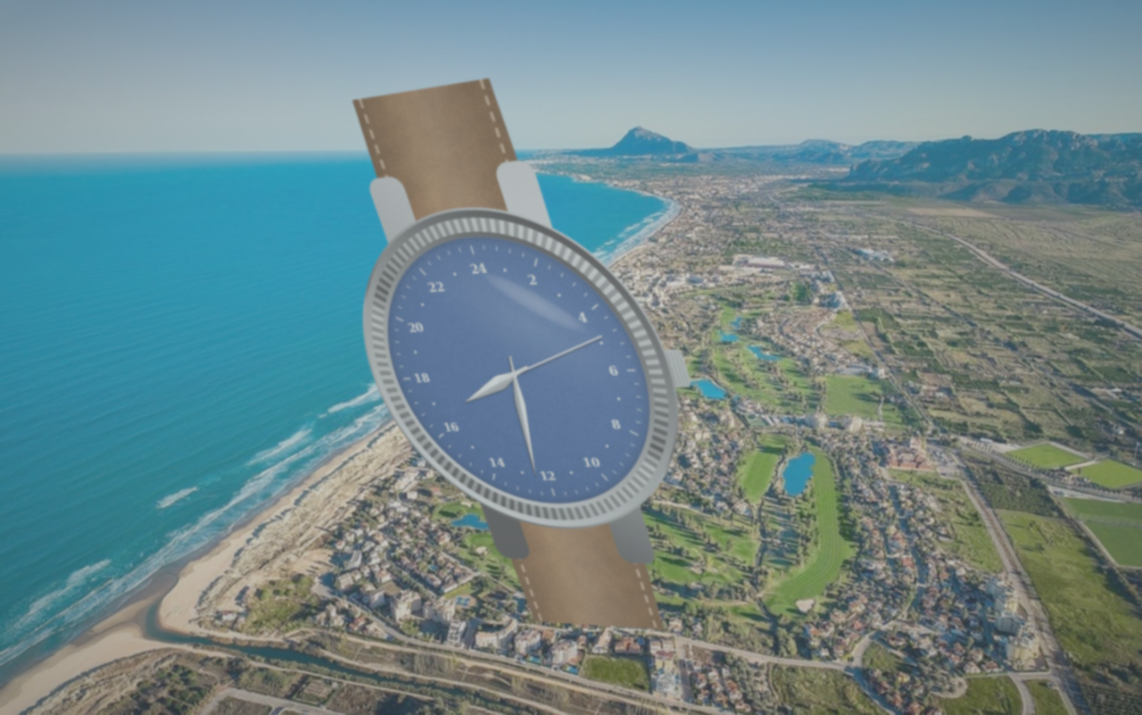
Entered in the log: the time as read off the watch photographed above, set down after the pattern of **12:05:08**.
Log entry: **16:31:12**
